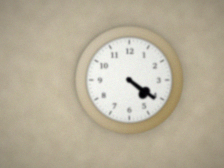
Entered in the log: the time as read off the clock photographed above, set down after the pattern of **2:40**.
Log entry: **4:21**
